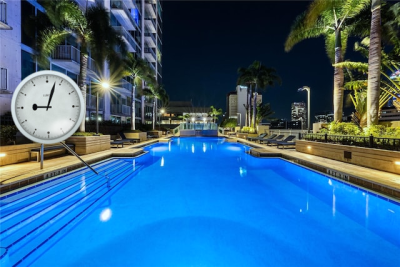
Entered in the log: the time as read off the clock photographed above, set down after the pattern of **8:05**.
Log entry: **9:03**
